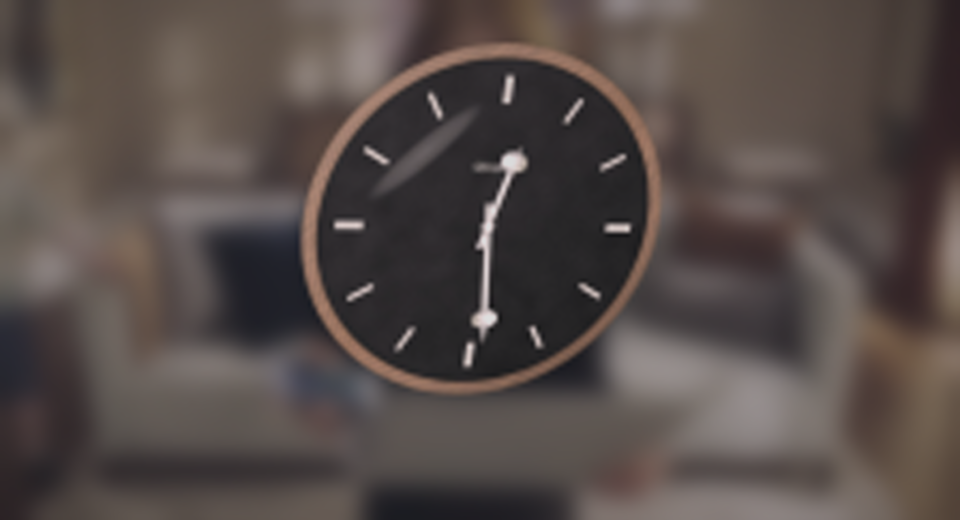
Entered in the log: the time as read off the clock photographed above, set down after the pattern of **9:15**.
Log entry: **12:29**
